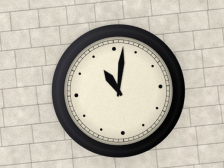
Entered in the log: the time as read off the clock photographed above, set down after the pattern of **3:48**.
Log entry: **11:02**
